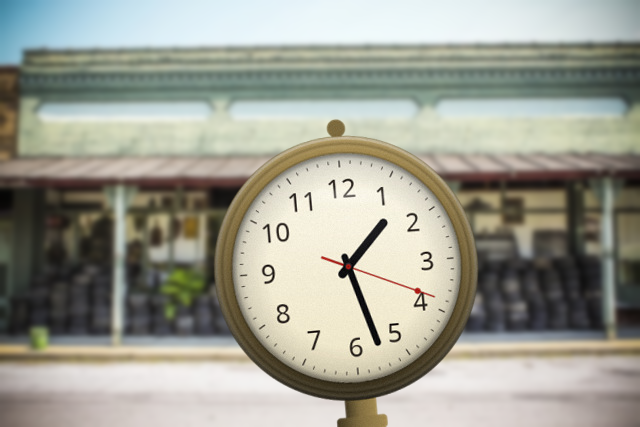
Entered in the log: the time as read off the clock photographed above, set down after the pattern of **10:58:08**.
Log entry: **1:27:19**
